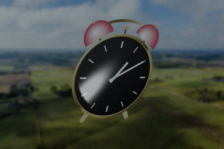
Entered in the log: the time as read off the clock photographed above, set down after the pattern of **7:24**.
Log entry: **1:10**
